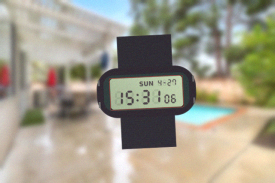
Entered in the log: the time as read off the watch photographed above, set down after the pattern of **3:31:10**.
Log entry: **15:31:06**
